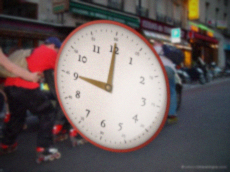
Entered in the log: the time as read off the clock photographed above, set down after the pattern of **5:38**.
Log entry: **9:00**
